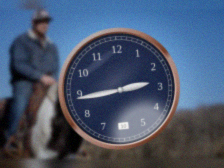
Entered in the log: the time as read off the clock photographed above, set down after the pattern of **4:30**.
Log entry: **2:44**
